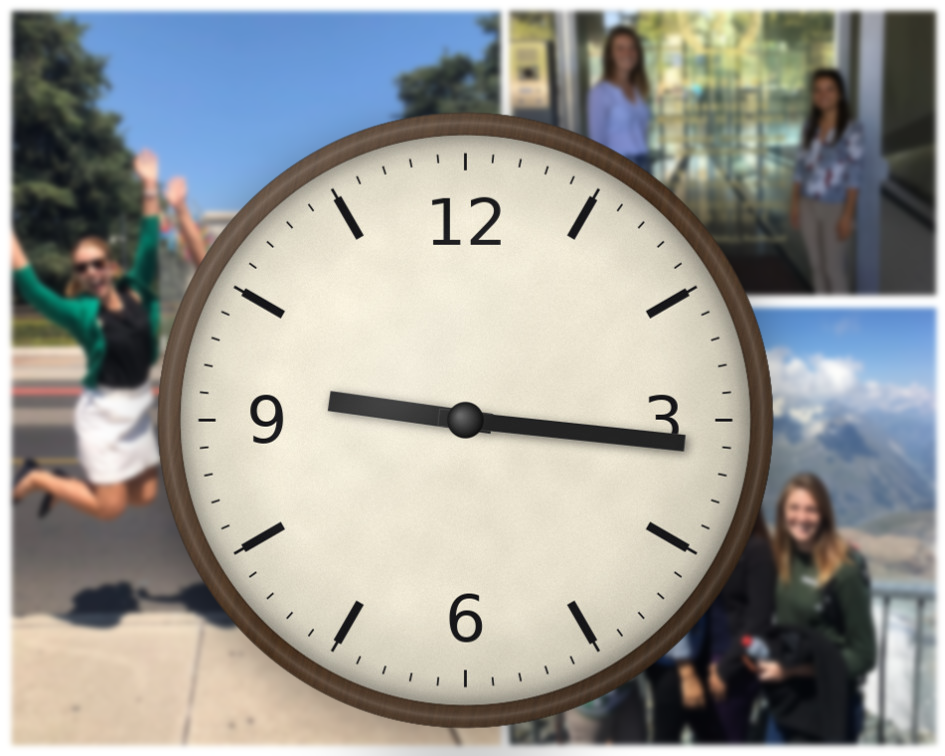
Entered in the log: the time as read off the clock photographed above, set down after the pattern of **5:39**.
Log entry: **9:16**
